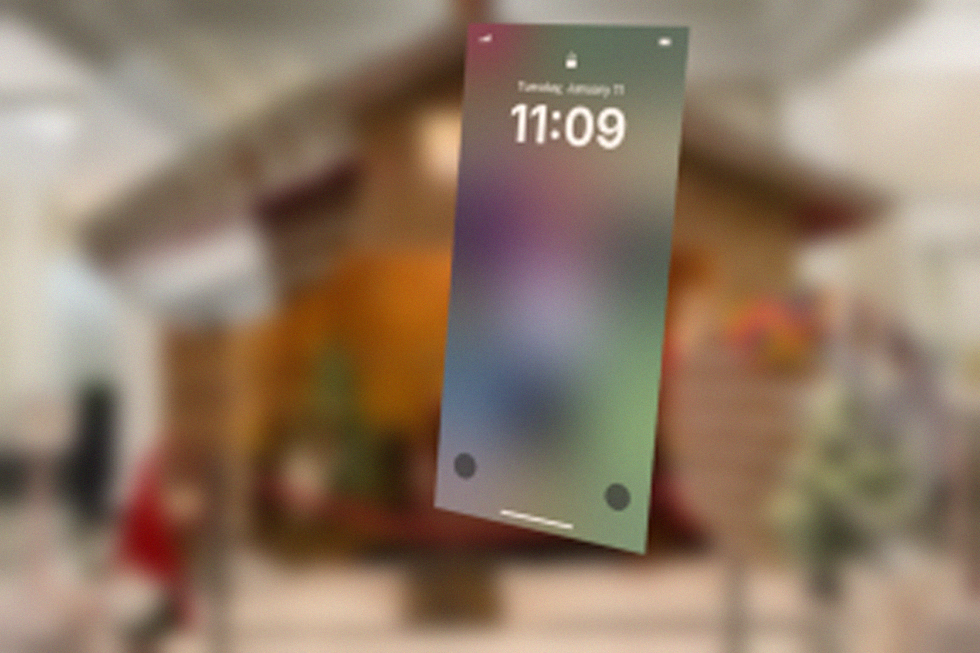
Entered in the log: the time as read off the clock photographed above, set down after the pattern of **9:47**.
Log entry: **11:09**
